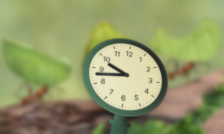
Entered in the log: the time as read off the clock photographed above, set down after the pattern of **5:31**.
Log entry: **9:43**
